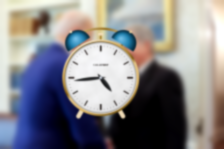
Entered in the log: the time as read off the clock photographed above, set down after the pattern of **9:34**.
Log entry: **4:44**
